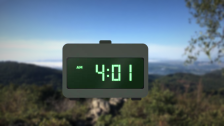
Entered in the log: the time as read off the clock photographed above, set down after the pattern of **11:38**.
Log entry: **4:01**
